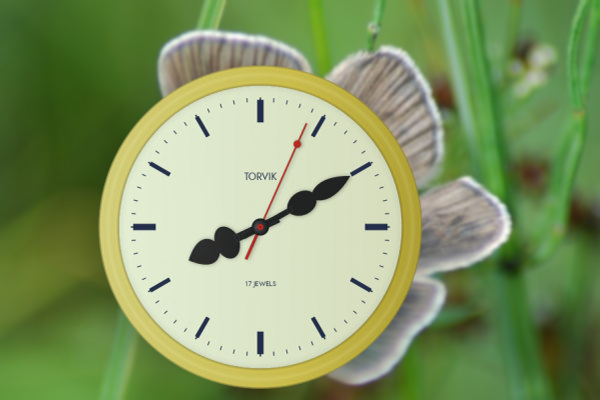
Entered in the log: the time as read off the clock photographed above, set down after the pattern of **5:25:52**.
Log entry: **8:10:04**
